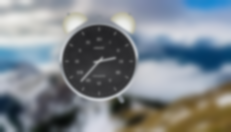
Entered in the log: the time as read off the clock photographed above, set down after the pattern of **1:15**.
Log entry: **2:37**
